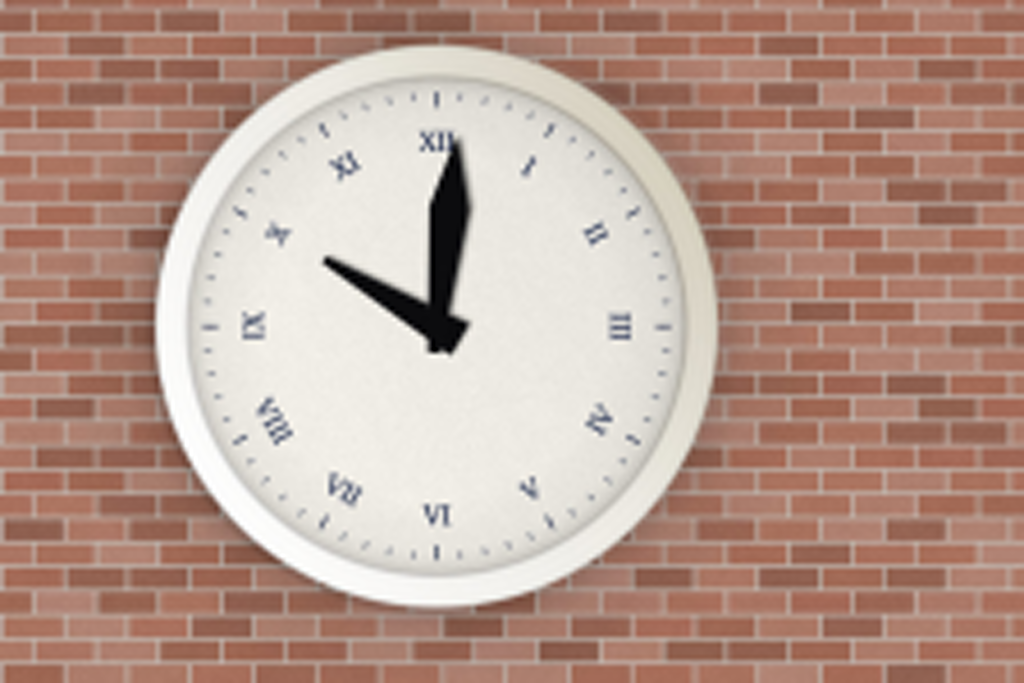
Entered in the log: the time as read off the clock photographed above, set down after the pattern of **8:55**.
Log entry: **10:01**
